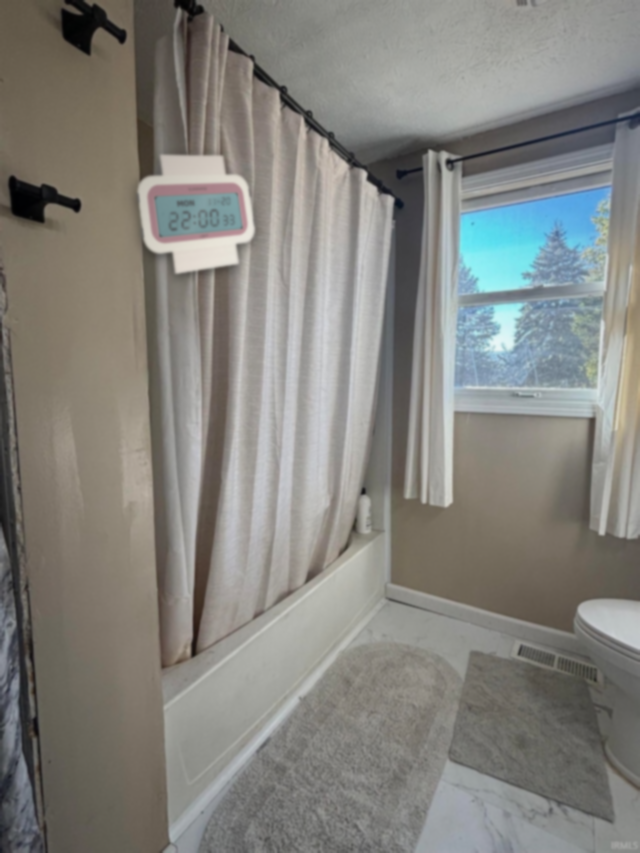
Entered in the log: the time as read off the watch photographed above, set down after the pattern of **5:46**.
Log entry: **22:00**
